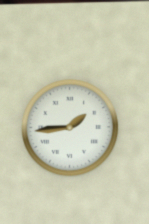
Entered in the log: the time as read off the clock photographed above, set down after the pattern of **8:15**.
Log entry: **1:44**
